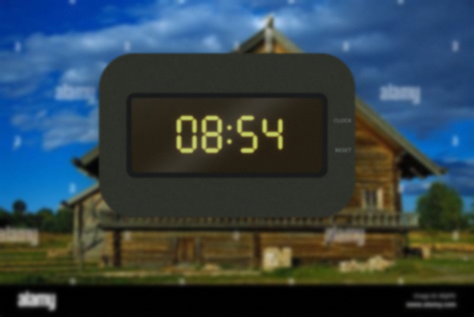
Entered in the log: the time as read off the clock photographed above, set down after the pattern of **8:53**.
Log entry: **8:54**
